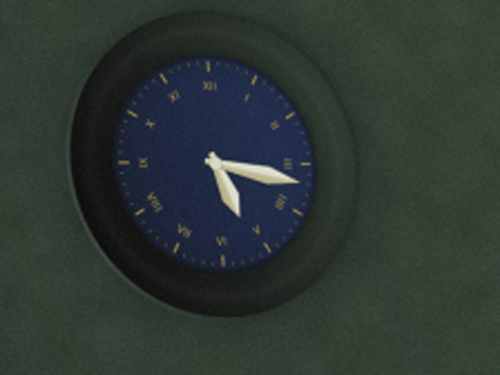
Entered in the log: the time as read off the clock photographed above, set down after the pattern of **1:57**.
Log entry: **5:17**
